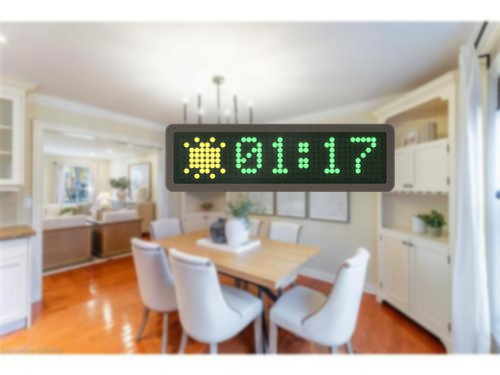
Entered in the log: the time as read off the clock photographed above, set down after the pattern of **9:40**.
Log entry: **1:17**
